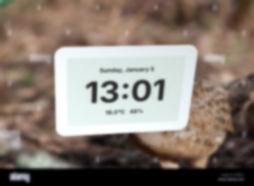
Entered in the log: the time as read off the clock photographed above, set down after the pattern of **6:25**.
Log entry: **13:01**
